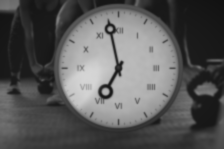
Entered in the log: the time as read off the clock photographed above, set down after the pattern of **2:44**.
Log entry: **6:58**
